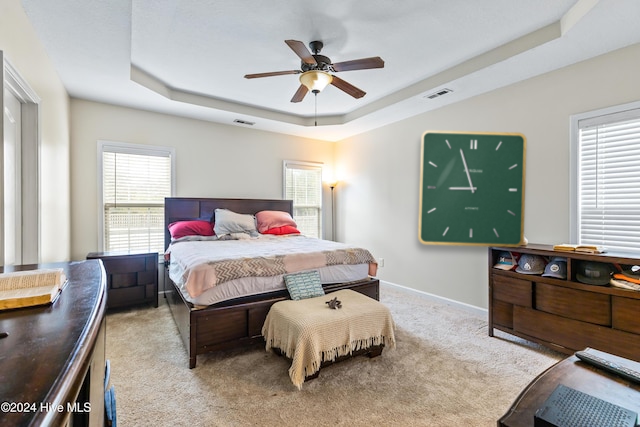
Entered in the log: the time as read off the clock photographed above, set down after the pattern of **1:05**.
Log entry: **8:57**
